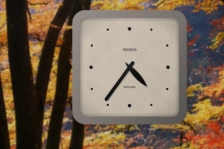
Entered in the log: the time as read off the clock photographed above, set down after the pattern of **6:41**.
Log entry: **4:36**
